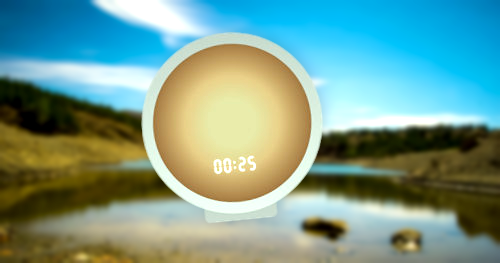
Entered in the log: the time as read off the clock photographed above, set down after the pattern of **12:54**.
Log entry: **0:25**
